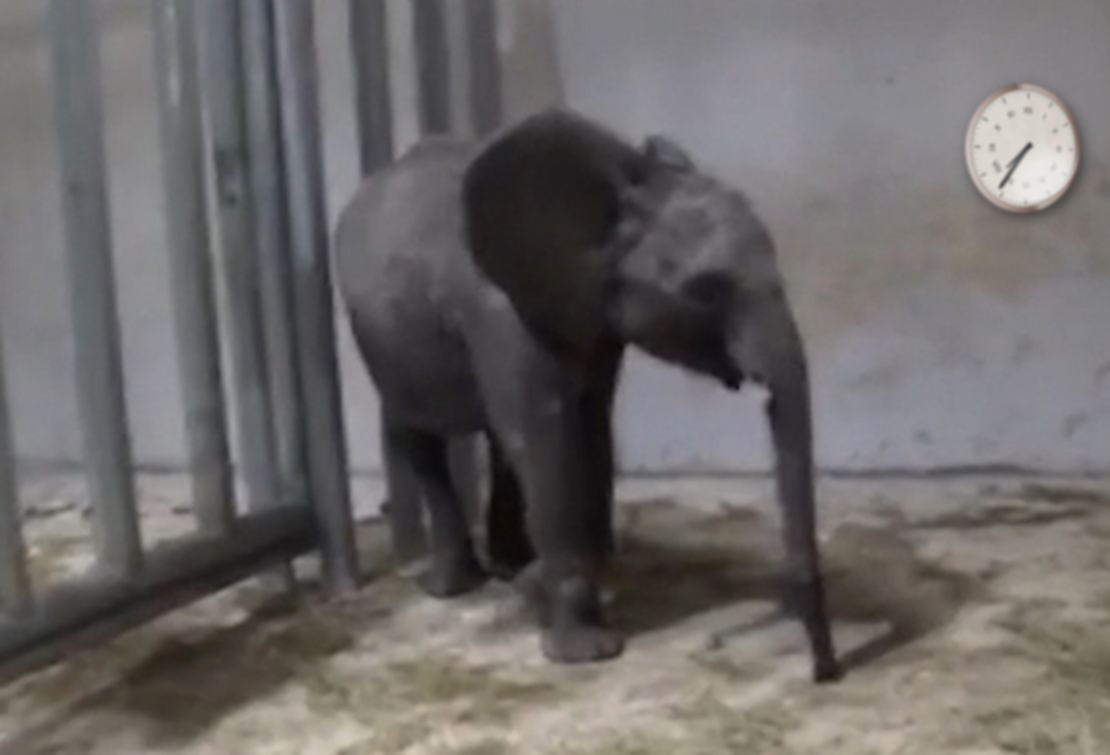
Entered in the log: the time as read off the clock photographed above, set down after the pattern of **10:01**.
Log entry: **7:36**
